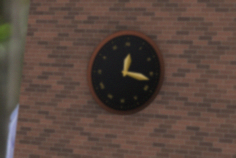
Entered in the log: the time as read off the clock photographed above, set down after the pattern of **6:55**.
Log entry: **12:17**
